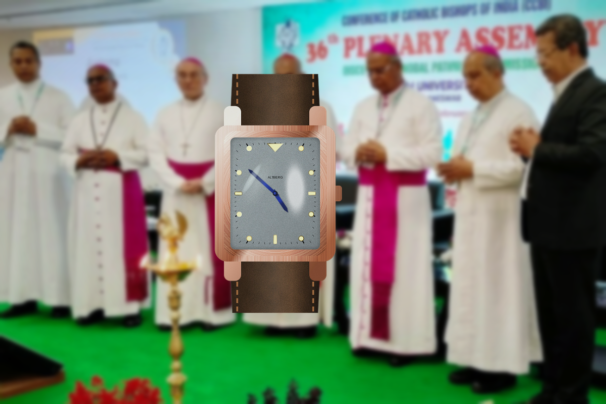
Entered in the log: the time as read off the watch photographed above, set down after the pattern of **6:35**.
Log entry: **4:52**
